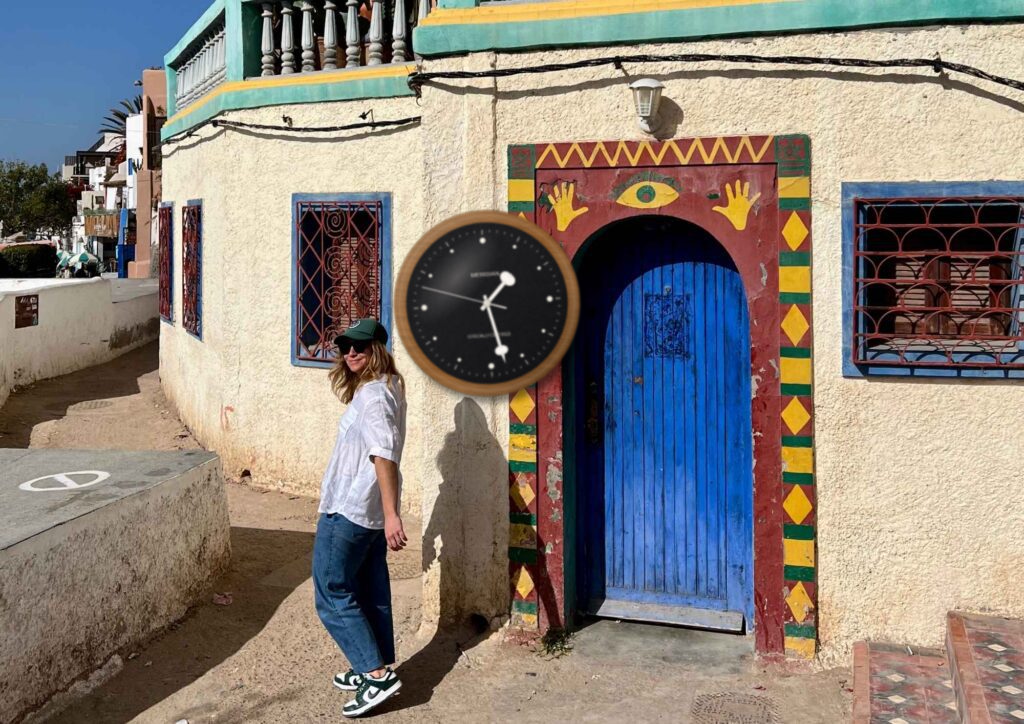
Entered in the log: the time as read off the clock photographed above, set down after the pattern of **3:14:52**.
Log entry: **1:27:48**
